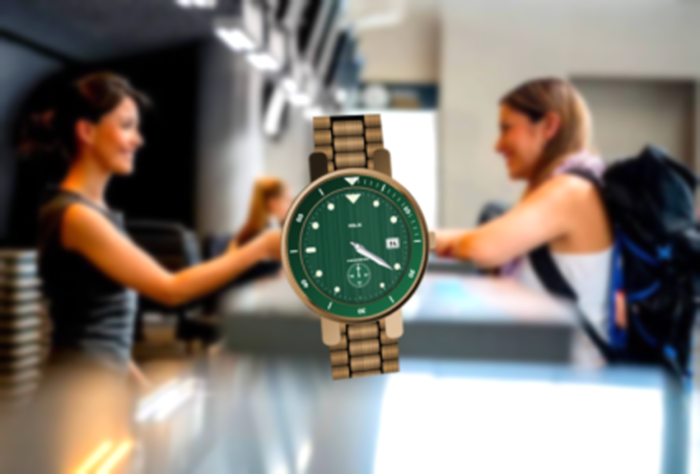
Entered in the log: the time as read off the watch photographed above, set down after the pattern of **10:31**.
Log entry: **4:21**
